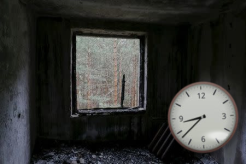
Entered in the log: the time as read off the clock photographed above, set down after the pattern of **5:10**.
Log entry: **8:38**
